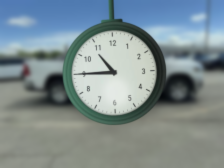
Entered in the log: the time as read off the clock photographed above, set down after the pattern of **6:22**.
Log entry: **10:45**
